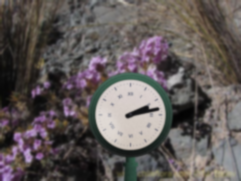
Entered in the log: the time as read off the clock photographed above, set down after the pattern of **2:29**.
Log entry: **2:13**
